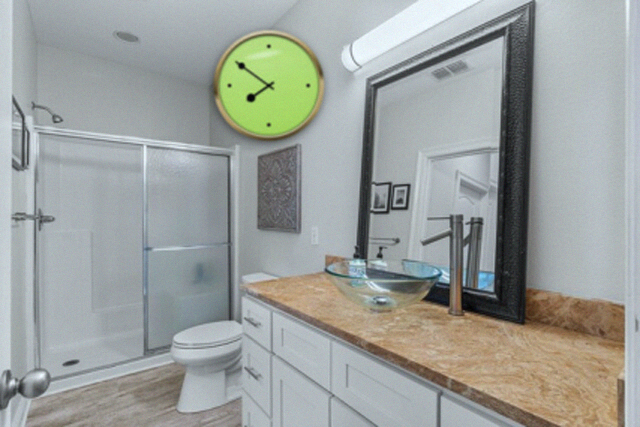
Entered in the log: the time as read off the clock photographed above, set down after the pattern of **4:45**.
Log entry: **7:51**
